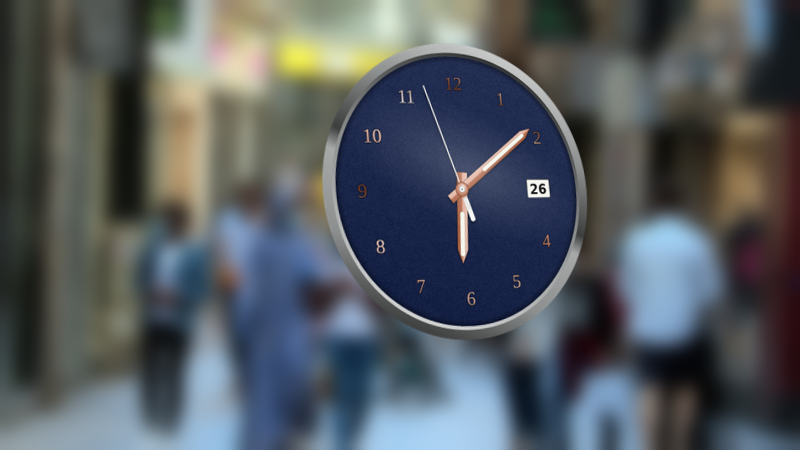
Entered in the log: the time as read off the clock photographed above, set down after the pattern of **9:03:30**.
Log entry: **6:08:57**
